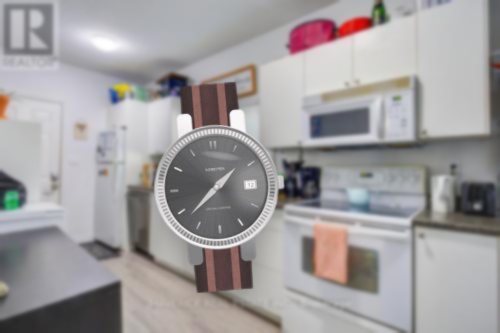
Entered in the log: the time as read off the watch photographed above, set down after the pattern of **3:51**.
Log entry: **1:38**
